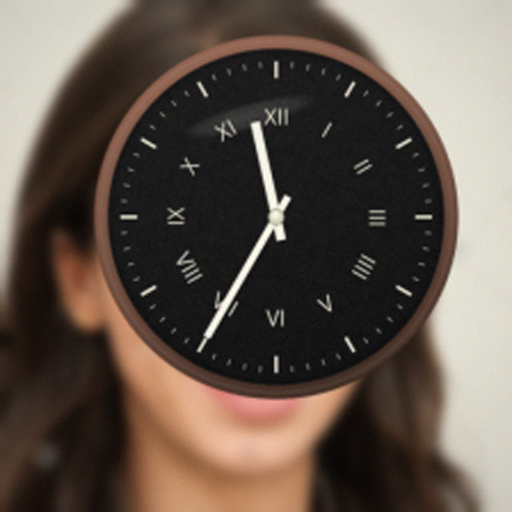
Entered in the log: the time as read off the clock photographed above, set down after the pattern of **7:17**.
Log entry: **11:35**
